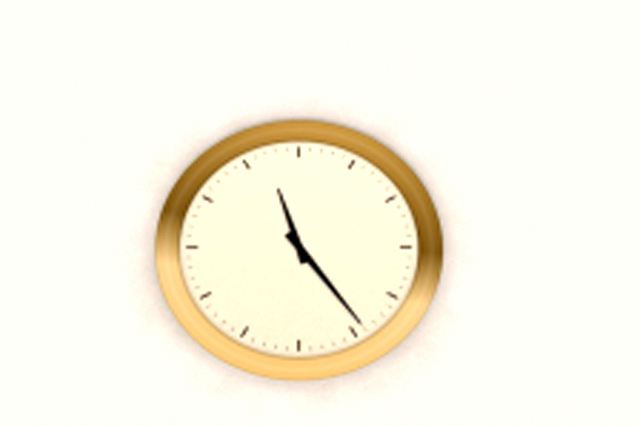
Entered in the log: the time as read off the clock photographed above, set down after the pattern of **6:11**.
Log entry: **11:24**
